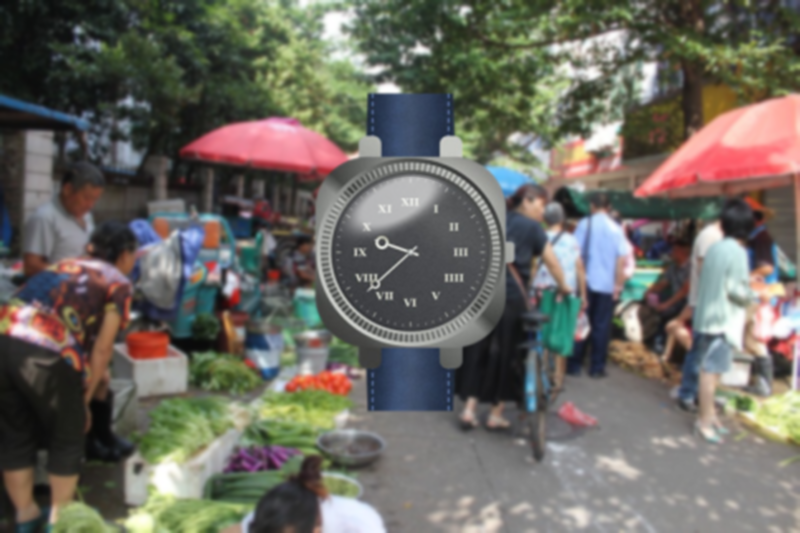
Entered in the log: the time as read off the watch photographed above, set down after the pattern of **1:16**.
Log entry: **9:38**
